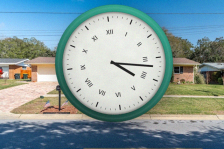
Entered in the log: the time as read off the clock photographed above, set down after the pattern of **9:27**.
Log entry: **4:17**
